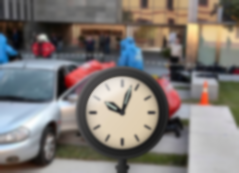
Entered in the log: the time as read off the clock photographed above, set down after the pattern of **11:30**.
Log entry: **10:03**
